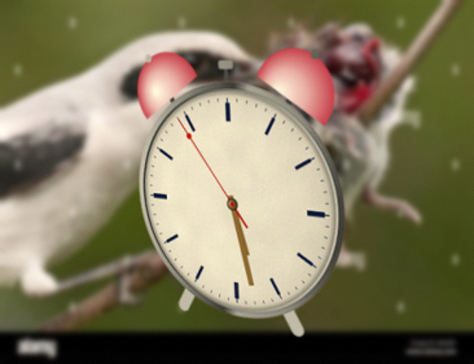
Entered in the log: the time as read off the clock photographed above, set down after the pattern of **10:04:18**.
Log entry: **5:27:54**
